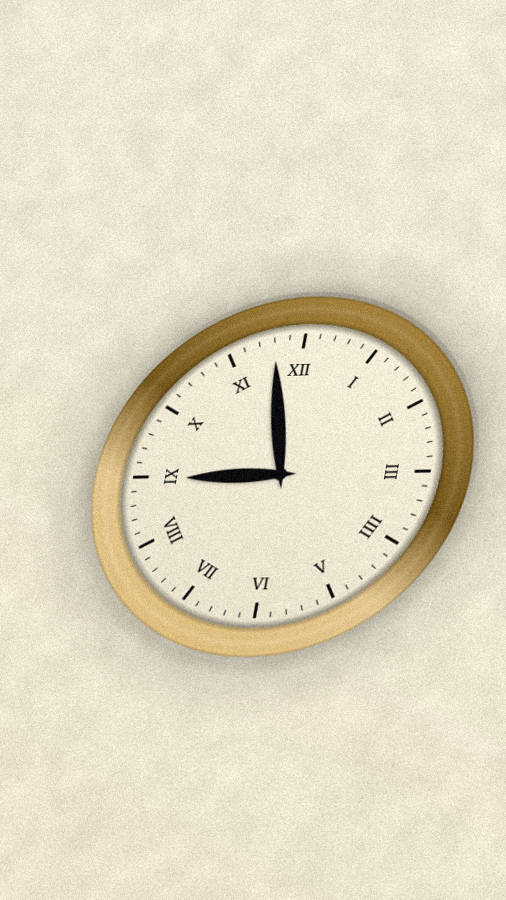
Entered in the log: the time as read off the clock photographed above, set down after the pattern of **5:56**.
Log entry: **8:58**
